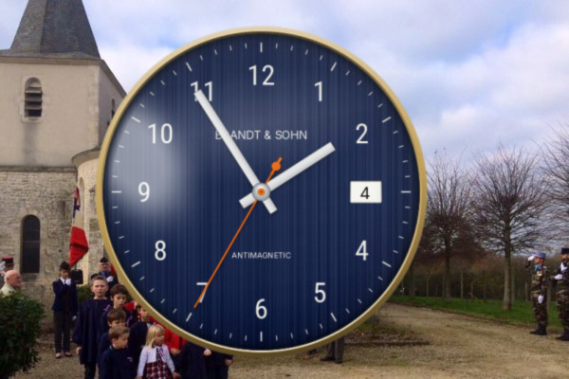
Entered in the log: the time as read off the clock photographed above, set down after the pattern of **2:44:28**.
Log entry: **1:54:35**
